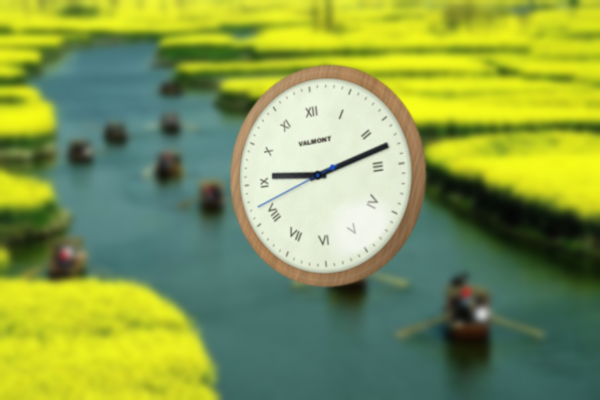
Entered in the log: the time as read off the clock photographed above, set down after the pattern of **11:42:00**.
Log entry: **9:12:42**
